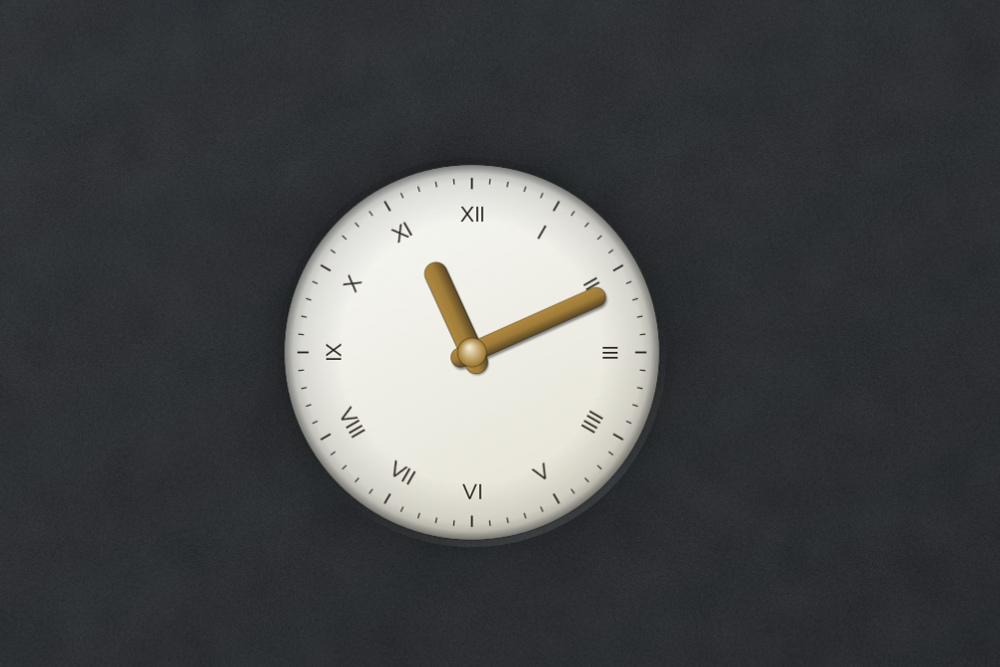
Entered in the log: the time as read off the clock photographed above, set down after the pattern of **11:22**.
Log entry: **11:11**
